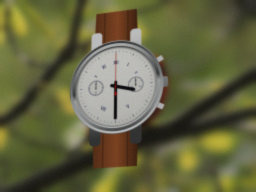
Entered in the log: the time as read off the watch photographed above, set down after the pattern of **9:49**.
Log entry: **3:30**
